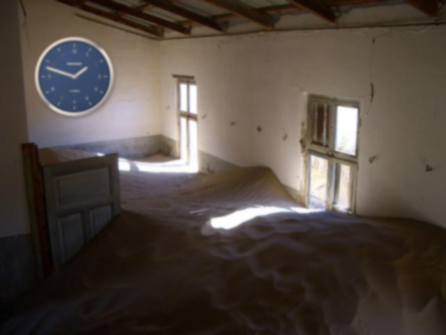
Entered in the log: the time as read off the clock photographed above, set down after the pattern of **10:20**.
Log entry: **1:48**
